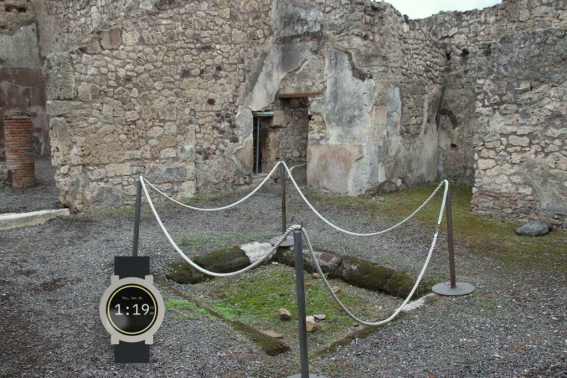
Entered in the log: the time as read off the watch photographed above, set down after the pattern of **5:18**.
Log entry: **1:19**
